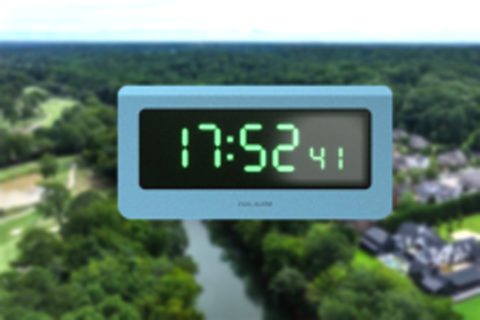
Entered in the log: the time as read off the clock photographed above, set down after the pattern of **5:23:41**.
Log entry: **17:52:41**
